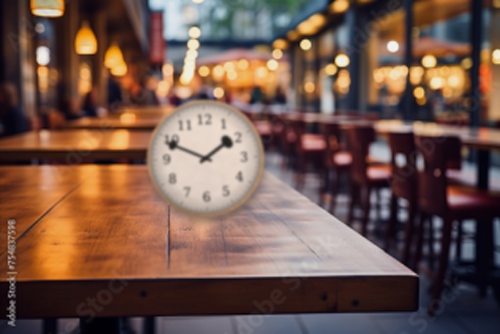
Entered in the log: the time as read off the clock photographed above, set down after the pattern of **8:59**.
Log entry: **1:49**
